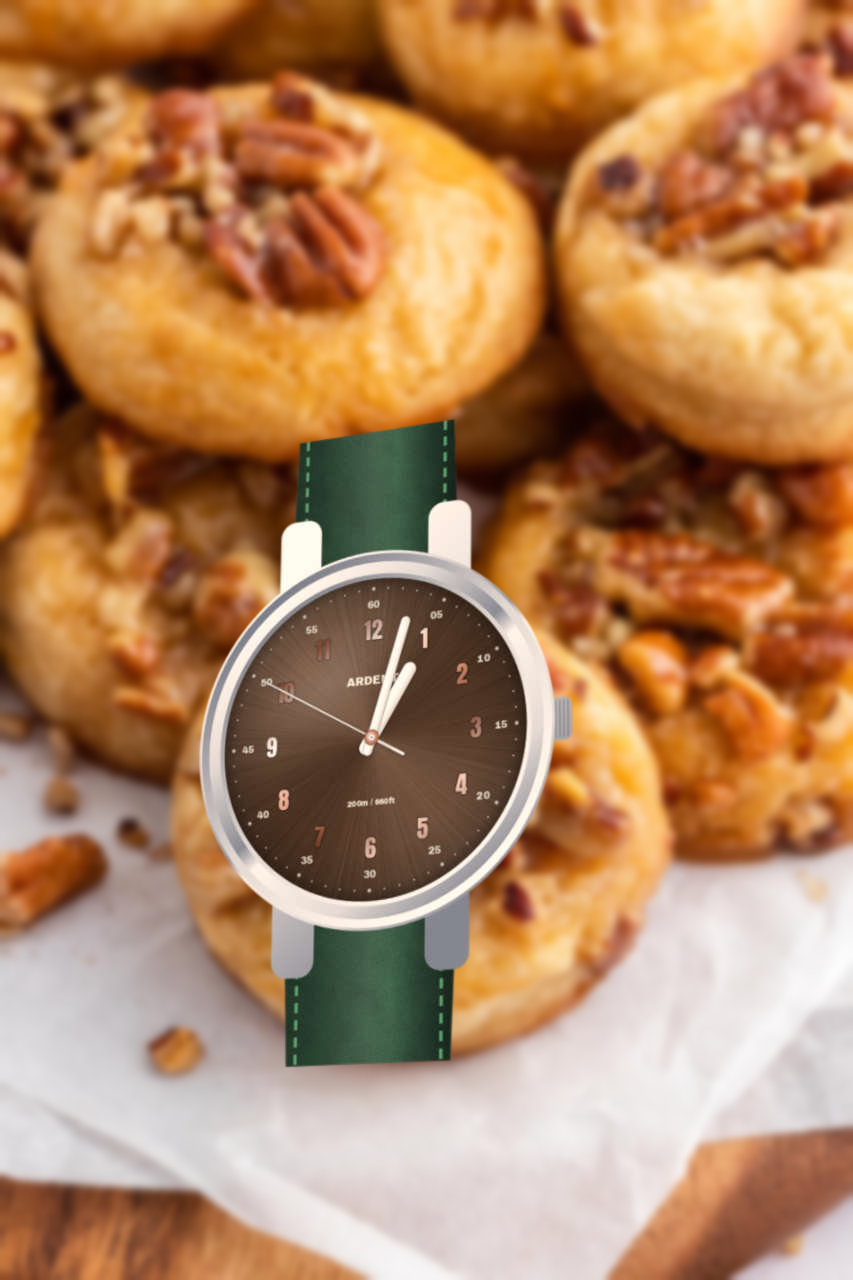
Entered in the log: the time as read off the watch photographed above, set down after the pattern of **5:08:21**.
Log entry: **1:02:50**
